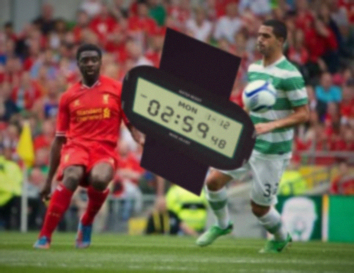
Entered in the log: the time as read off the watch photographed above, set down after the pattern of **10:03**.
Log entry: **2:59**
